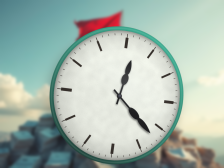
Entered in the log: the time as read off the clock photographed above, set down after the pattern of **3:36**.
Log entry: **12:22**
